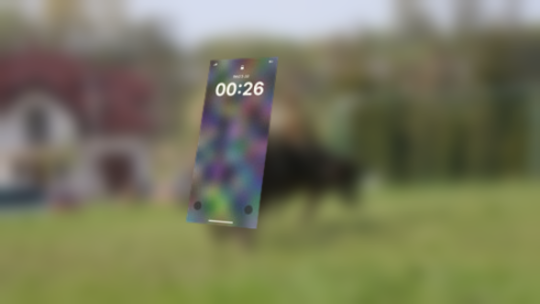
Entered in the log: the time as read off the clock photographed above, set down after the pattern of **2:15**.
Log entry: **0:26**
